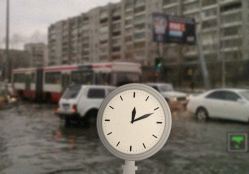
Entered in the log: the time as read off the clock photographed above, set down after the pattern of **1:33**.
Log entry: **12:11**
